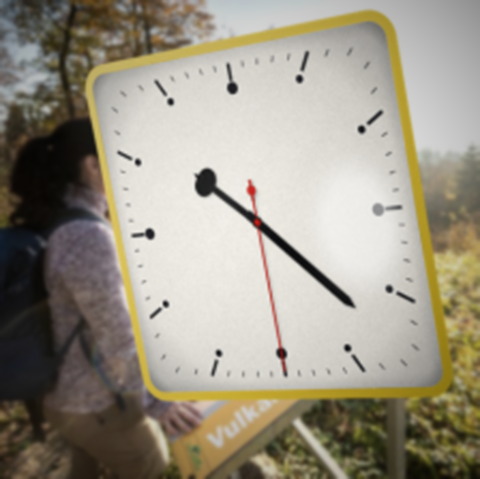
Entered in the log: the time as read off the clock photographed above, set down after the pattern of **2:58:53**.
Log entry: **10:22:30**
